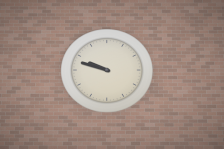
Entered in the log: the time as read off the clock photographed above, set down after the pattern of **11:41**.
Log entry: **9:48**
